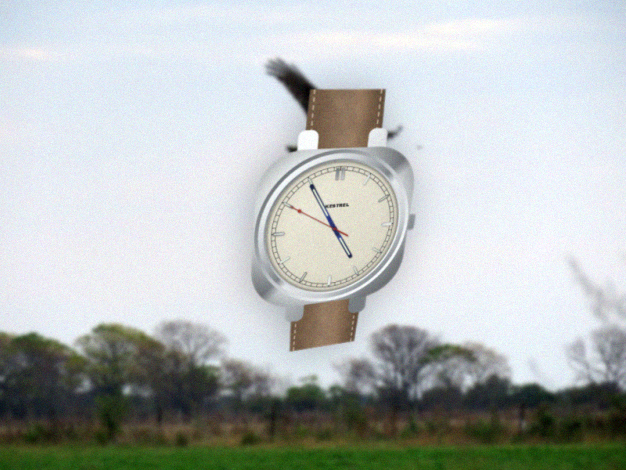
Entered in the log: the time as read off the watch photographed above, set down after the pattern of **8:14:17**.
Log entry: **4:54:50**
